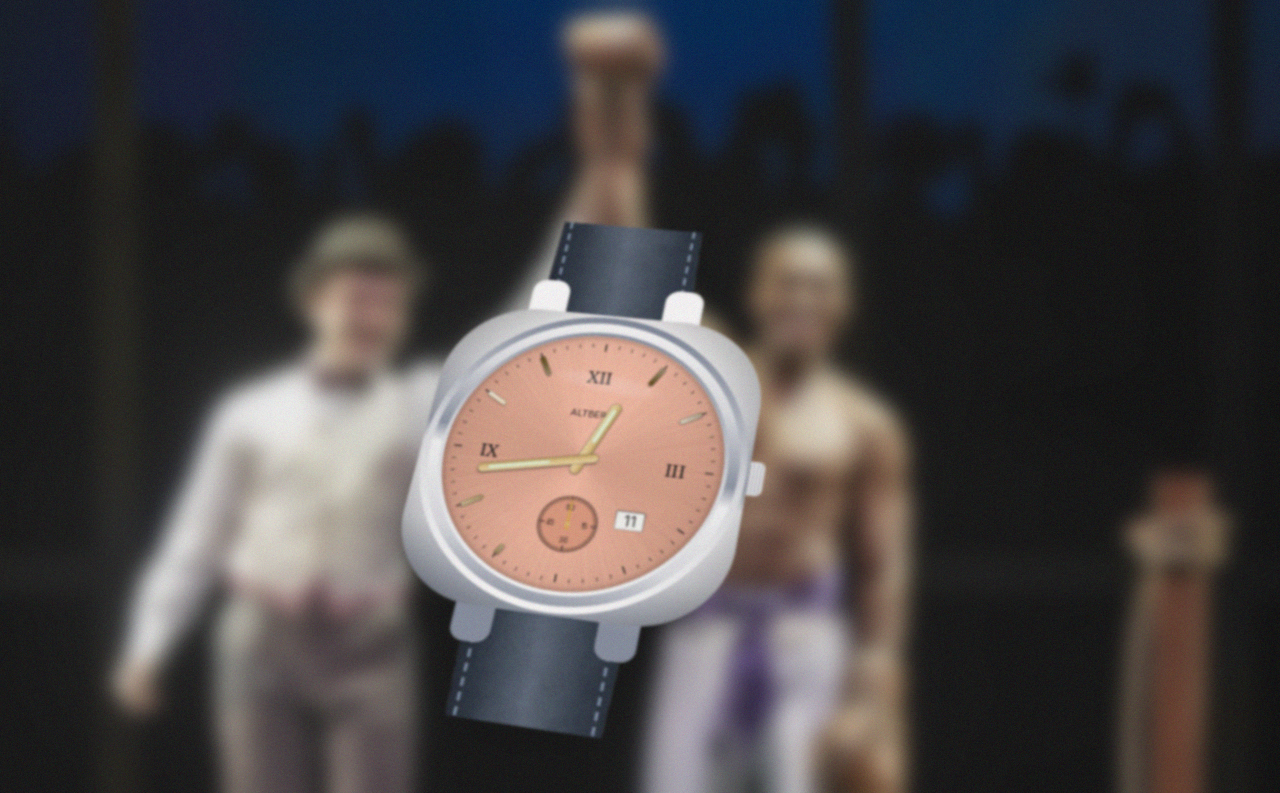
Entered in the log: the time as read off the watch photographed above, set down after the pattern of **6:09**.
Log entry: **12:43**
